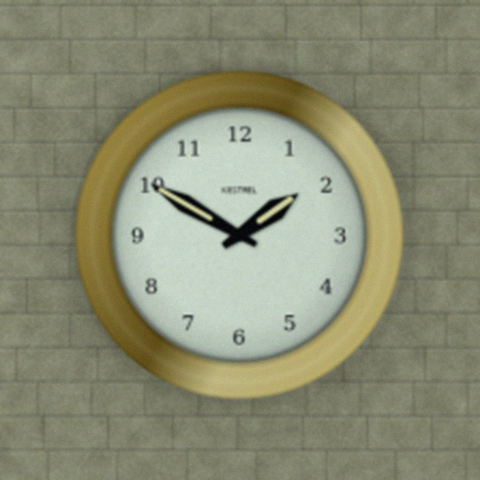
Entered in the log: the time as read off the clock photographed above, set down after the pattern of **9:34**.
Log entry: **1:50**
